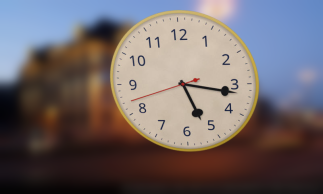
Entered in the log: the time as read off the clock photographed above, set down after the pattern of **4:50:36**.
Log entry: **5:16:42**
